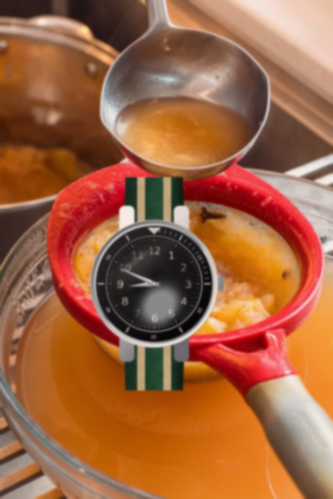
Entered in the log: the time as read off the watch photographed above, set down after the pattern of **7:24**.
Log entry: **8:49**
